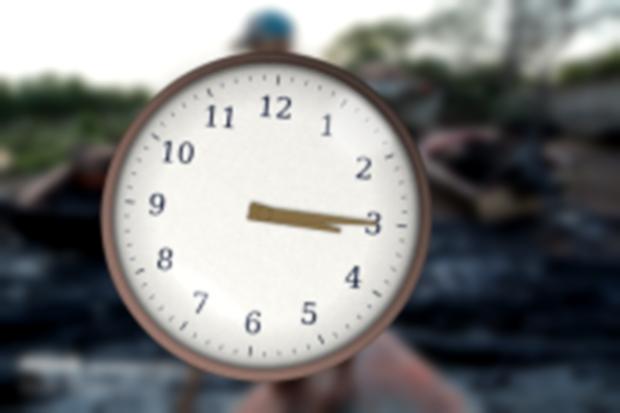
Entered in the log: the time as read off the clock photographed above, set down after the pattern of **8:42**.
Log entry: **3:15**
